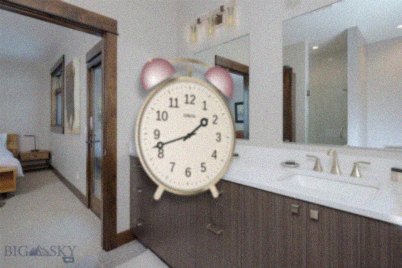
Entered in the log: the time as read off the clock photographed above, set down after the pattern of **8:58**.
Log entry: **1:42**
